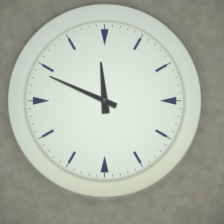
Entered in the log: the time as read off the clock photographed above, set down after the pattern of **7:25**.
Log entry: **11:49**
